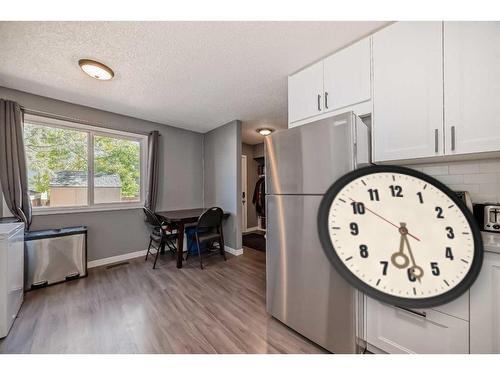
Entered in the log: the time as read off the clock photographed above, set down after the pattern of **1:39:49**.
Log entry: **6:28:51**
